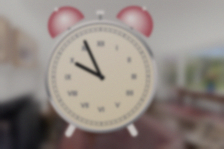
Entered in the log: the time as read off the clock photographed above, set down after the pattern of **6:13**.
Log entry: **9:56**
